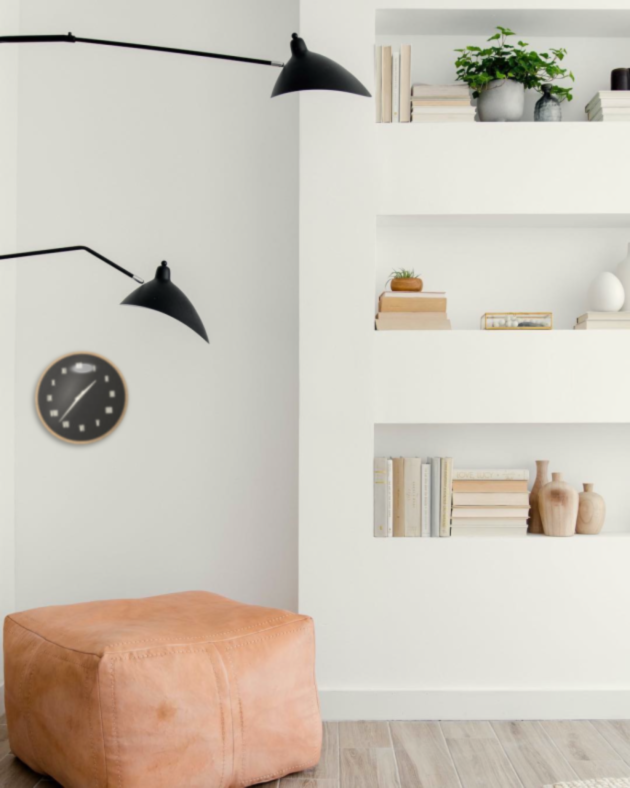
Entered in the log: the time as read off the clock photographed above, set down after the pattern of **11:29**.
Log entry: **1:37**
